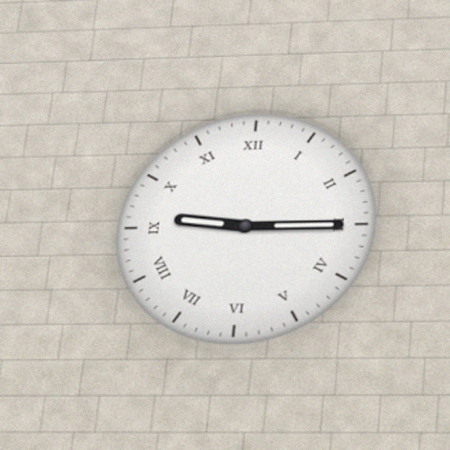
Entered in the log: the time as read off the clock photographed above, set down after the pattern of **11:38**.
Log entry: **9:15**
